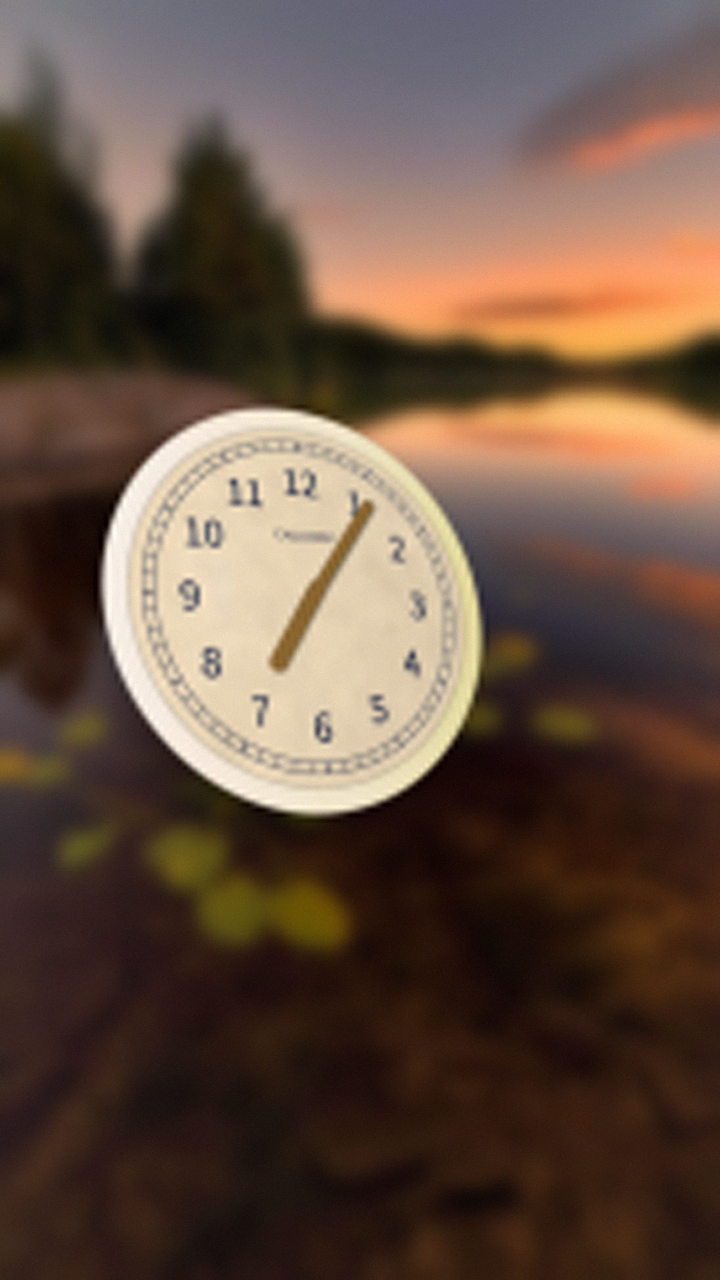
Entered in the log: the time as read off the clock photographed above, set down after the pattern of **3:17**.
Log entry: **7:06**
